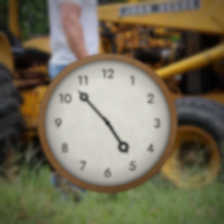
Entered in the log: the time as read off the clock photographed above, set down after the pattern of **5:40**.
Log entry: **4:53**
